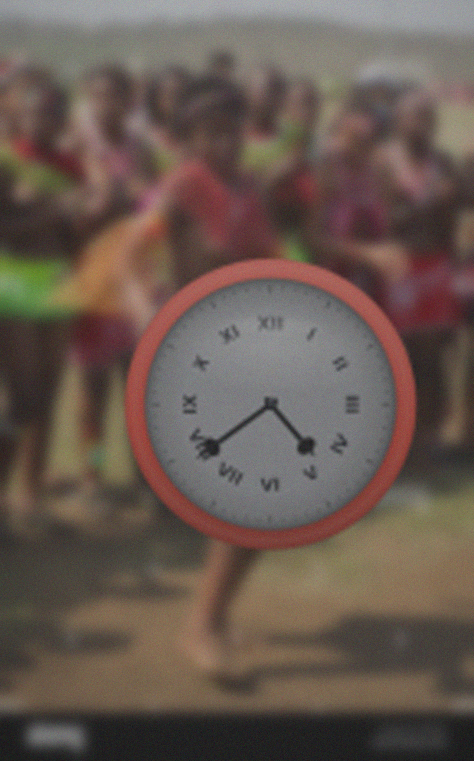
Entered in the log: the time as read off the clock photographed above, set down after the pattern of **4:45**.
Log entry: **4:39**
